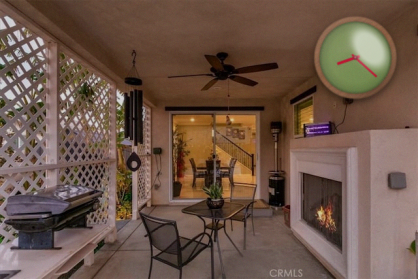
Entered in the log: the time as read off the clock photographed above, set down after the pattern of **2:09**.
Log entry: **8:22**
